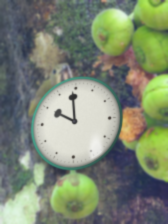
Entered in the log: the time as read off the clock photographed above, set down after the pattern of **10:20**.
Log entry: **9:59**
